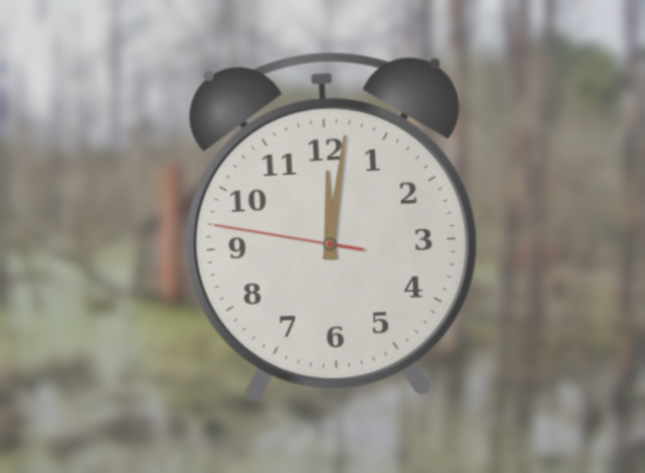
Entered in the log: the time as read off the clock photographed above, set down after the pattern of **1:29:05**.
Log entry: **12:01:47**
